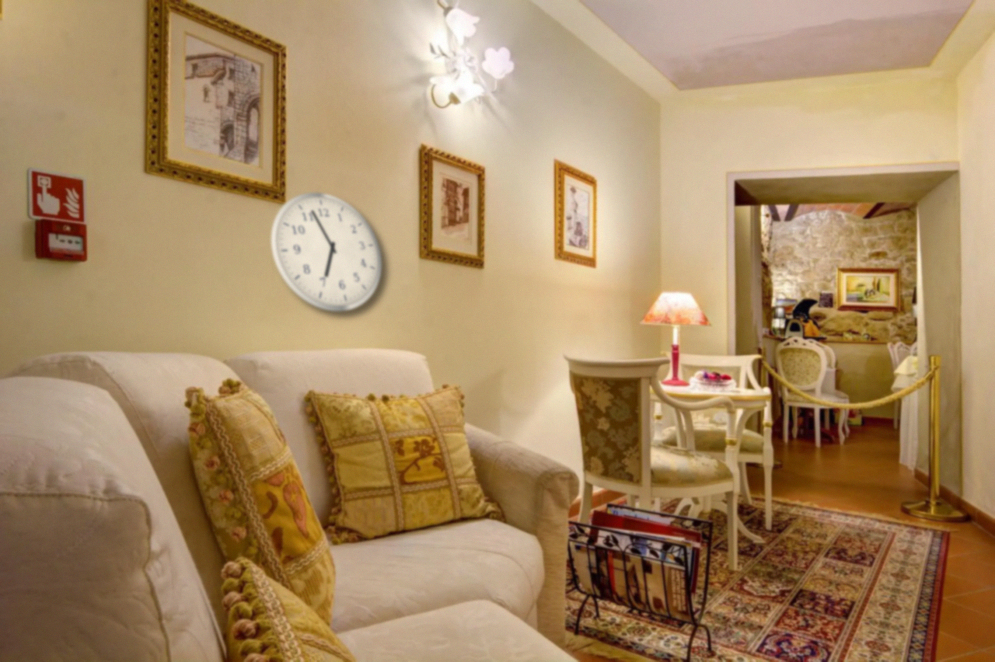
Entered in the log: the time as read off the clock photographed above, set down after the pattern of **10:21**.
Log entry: **6:57**
